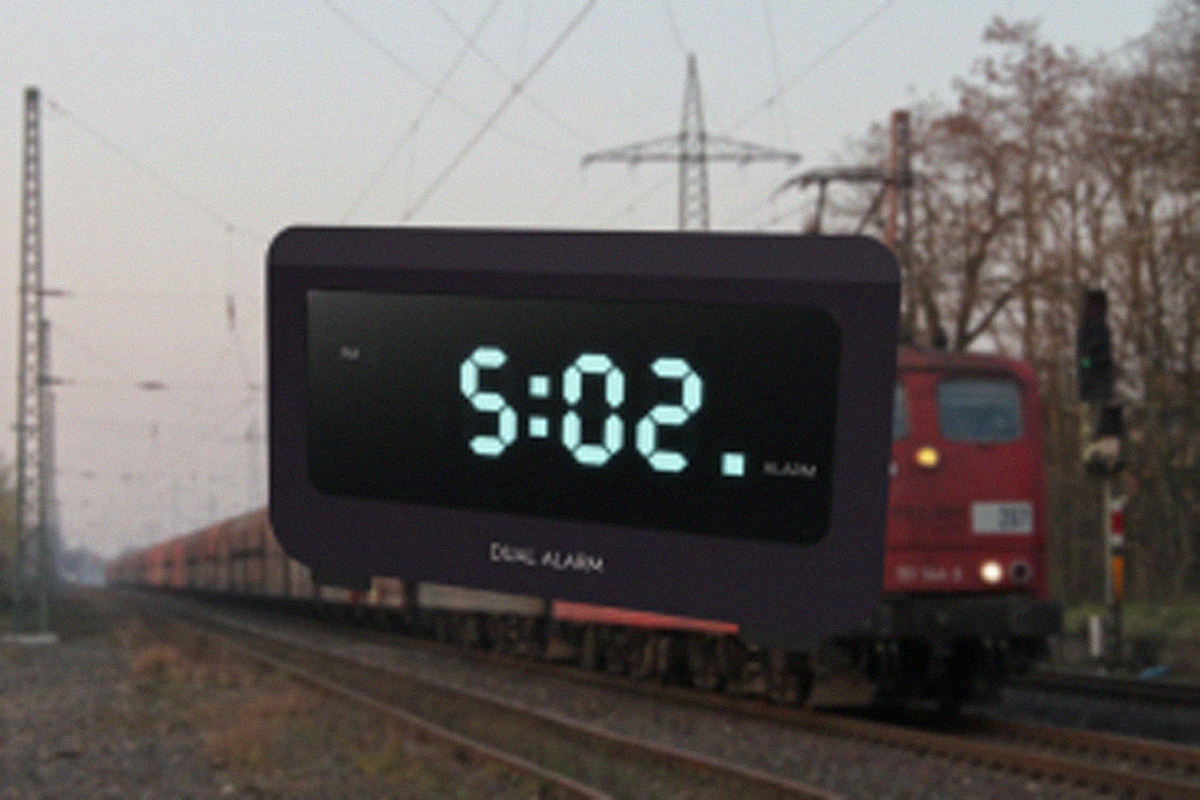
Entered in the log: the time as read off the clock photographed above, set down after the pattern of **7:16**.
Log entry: **5:02**
